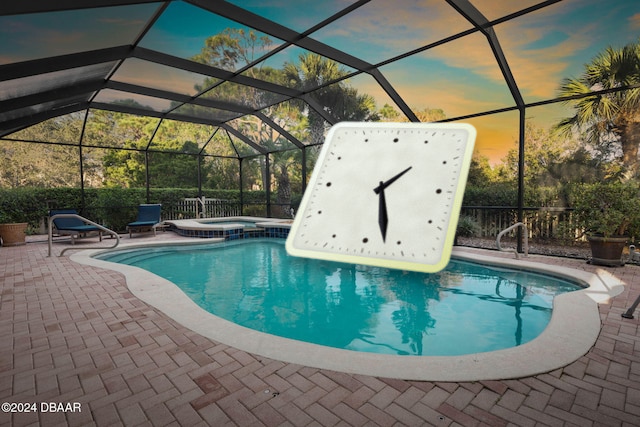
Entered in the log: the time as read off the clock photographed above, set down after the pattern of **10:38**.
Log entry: **1:27**
